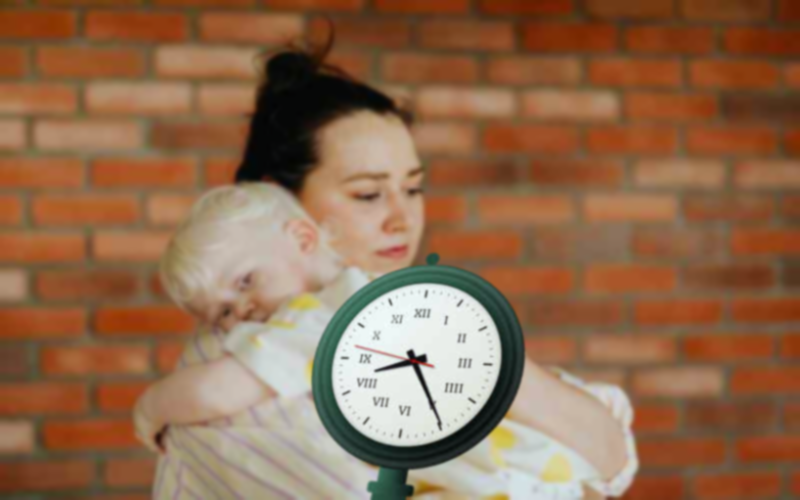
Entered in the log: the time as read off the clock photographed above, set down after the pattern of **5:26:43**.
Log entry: **8:24:47**
